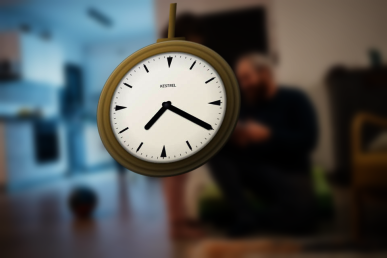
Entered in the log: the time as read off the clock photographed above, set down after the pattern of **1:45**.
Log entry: **7:20**
